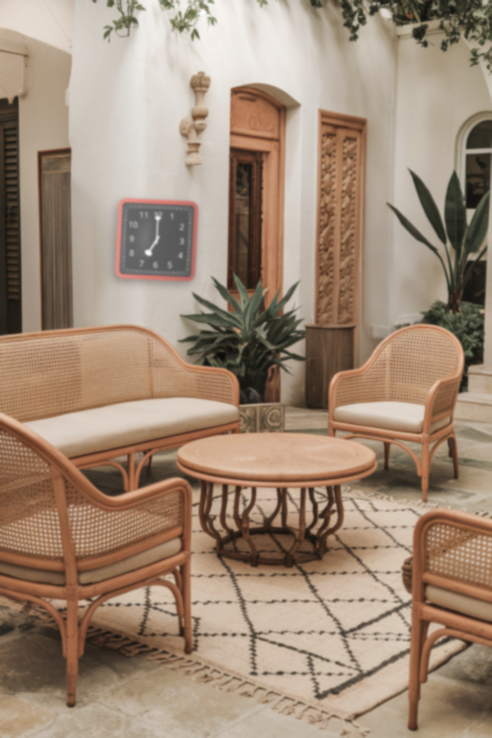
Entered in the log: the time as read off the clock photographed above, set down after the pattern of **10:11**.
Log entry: **7:00**
